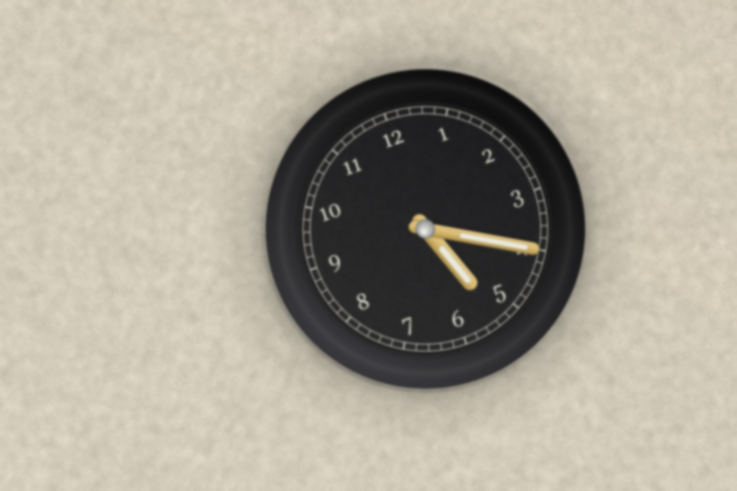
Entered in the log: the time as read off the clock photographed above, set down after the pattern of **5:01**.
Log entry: **5:20**
